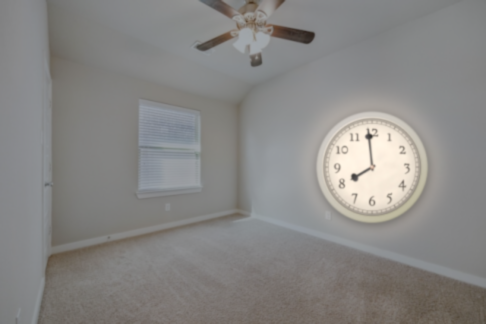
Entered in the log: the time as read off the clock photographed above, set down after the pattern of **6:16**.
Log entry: **7:59**
